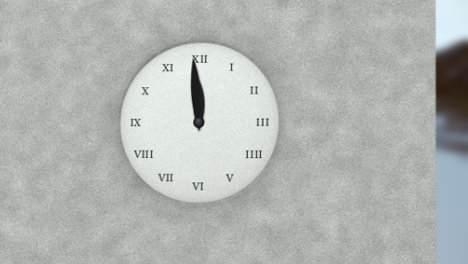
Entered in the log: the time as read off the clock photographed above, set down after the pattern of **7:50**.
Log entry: **11:59**
